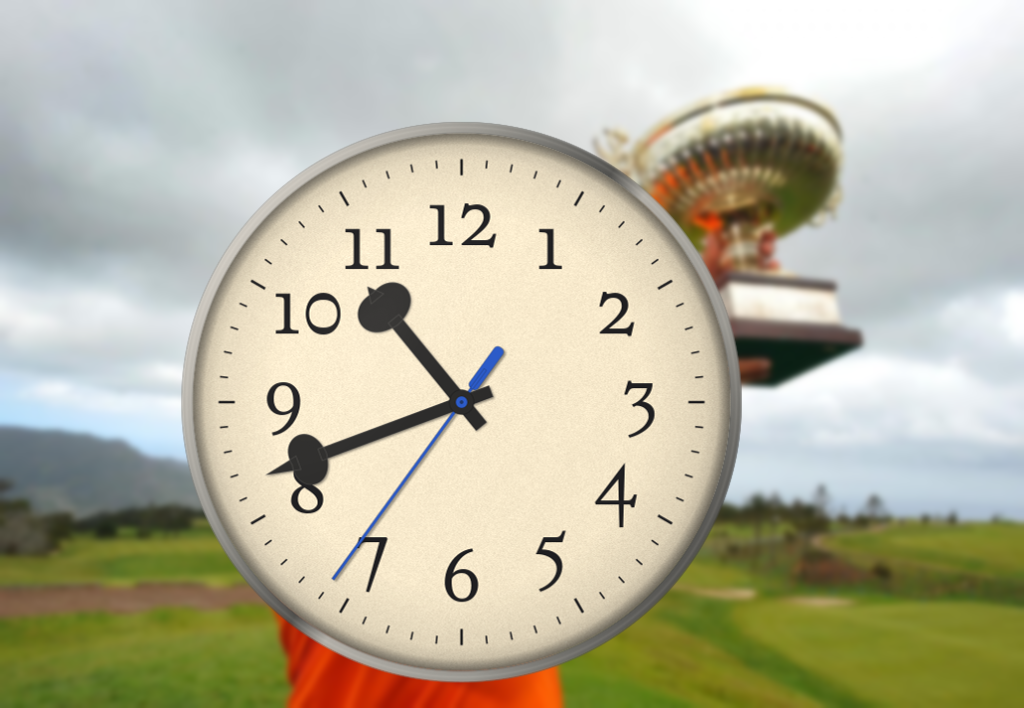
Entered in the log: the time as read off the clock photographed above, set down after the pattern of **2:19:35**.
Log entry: **10:41:36**
